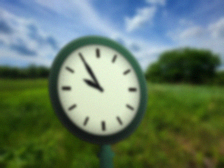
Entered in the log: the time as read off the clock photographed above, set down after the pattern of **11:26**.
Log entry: **9:55**
